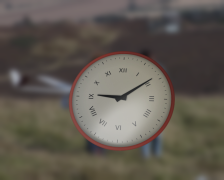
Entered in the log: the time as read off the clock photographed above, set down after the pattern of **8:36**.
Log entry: **9:09**
